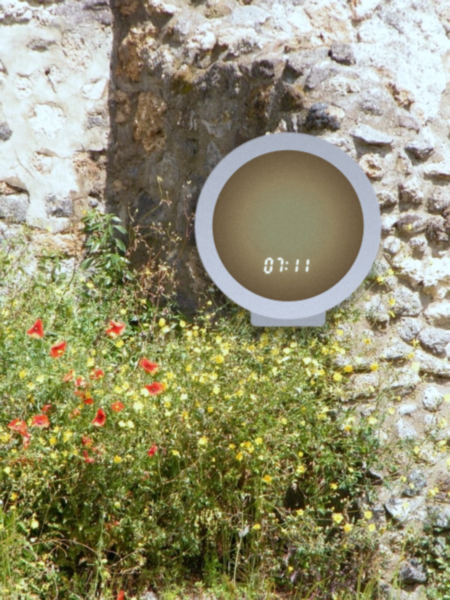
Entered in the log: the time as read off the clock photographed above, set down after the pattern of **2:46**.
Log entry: **7:11**
